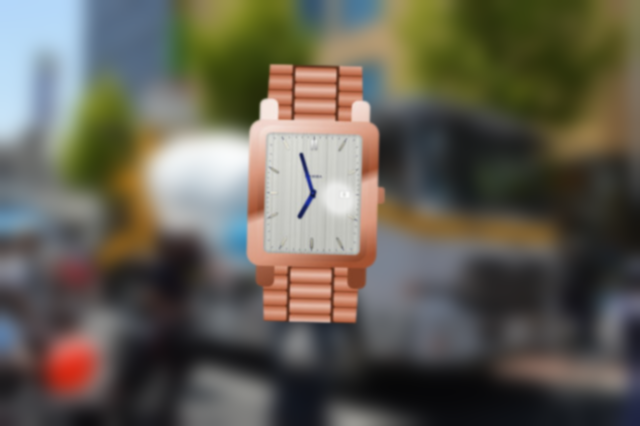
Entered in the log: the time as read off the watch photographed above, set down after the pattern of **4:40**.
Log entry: **6:57**
